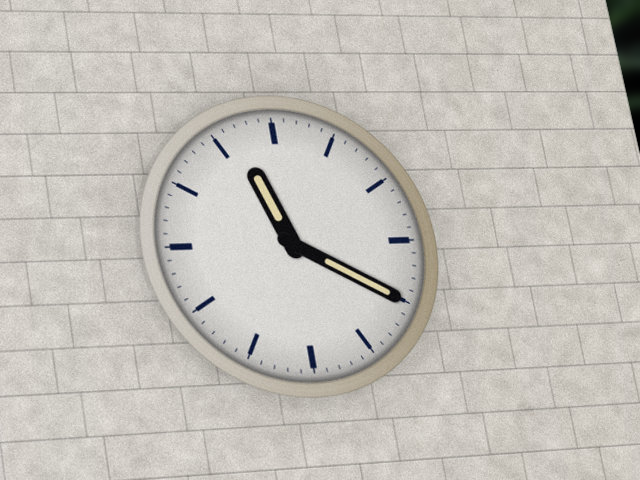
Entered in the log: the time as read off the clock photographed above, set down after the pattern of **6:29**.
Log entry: **11:20**
